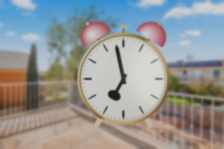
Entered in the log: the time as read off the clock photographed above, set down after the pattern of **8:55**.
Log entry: **6:58**
